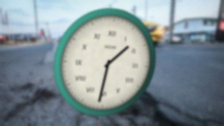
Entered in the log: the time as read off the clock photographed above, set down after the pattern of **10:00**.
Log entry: **1:31**
